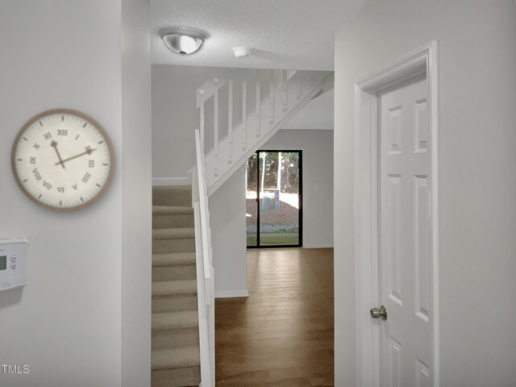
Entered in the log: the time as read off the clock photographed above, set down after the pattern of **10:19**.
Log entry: **11:11**
